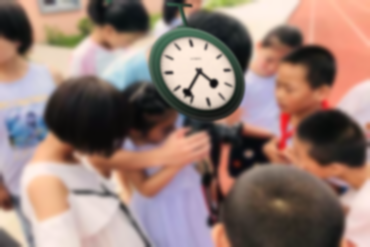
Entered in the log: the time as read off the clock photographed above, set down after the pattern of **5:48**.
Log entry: **4:37**
